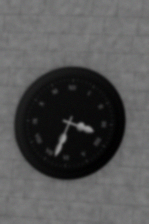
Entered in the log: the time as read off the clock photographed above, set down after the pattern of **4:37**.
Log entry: **3:33**
